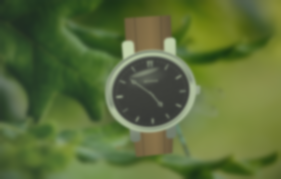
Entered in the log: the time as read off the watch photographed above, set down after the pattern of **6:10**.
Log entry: **4:52**
